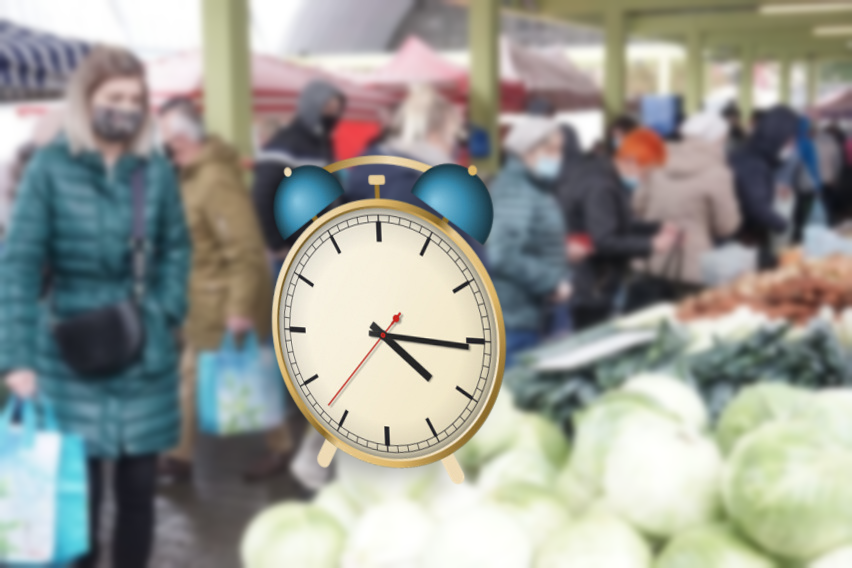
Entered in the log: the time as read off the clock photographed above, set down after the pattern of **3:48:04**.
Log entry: **4:15:37**
